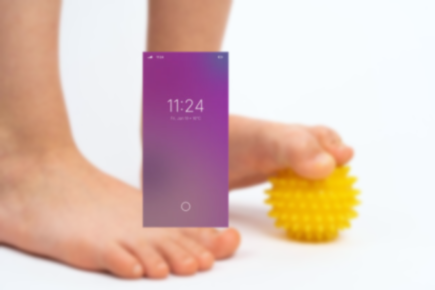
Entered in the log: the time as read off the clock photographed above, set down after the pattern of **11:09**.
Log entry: **11:24**
